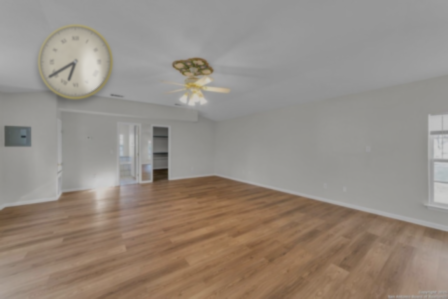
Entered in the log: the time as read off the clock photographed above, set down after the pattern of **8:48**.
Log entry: **6:40**
